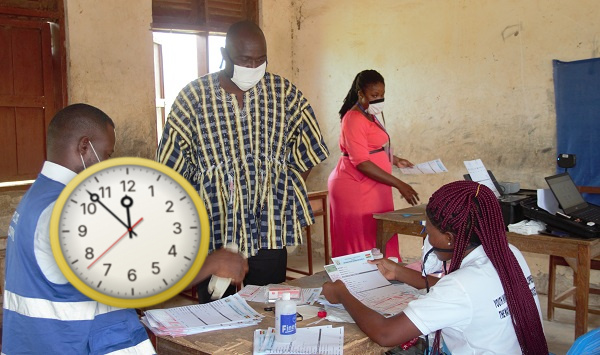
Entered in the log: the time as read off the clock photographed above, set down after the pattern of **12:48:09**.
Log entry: **11:52:38**
